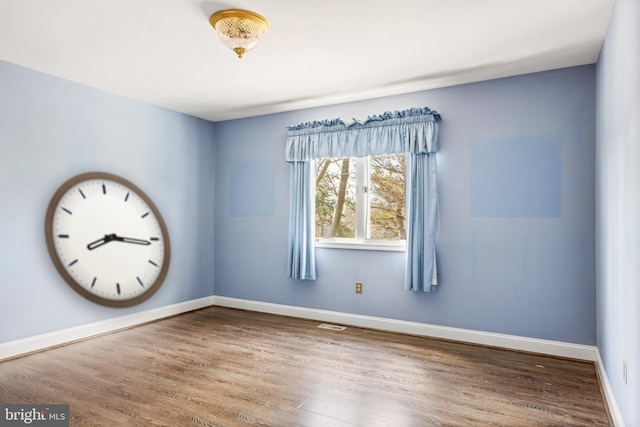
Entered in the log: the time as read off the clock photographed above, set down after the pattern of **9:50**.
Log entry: **8:16**
